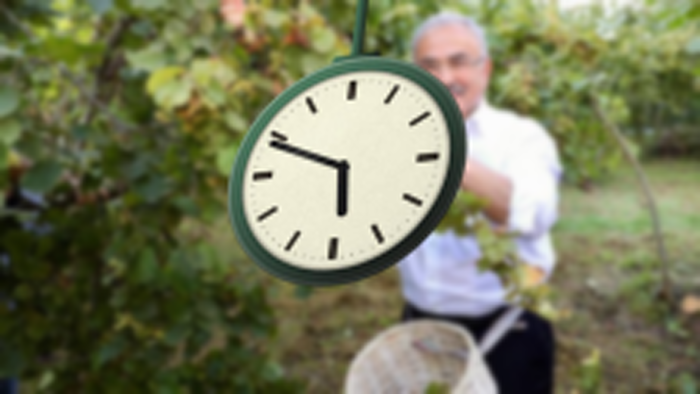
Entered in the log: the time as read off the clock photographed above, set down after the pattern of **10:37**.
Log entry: **5:49**
